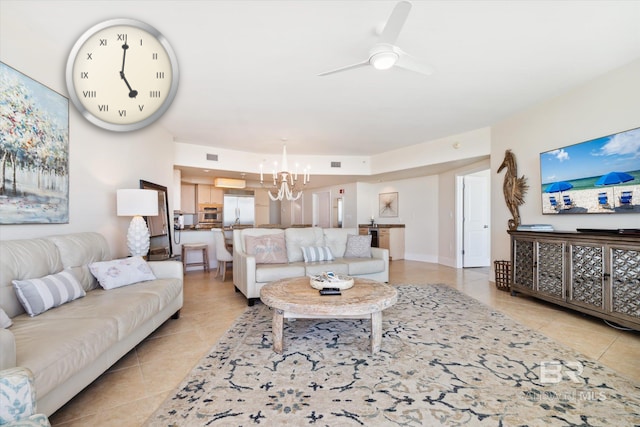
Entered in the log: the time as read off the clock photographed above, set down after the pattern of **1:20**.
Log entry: **5:01**
